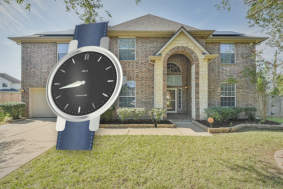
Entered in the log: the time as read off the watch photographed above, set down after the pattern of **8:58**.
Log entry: **8:43**
